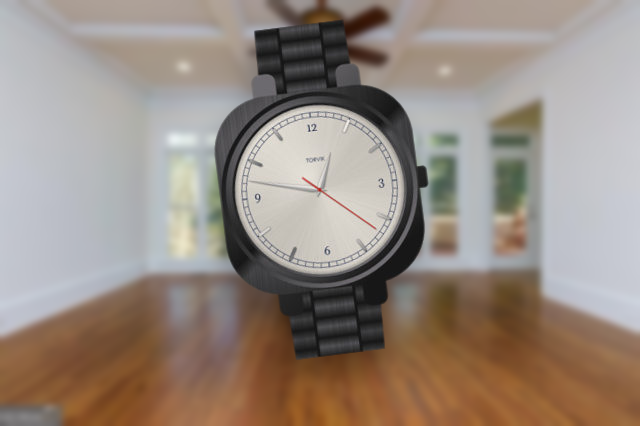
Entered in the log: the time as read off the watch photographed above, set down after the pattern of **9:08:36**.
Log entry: **12:47:22**
